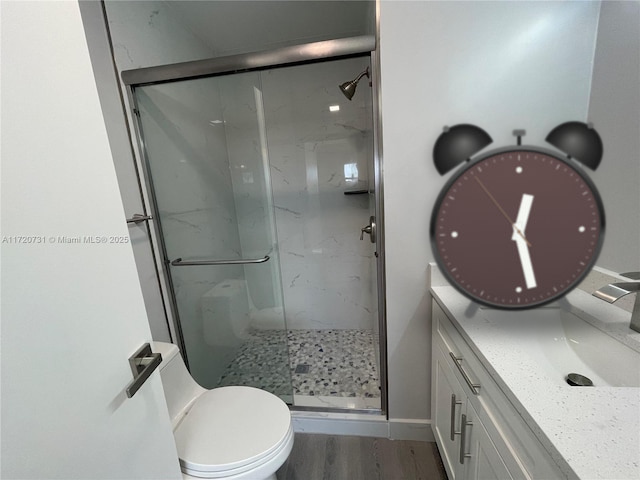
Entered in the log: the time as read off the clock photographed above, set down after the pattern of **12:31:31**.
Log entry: **12:27:54**
